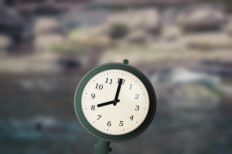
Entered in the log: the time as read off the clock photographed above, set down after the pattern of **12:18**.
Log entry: **8:00**
